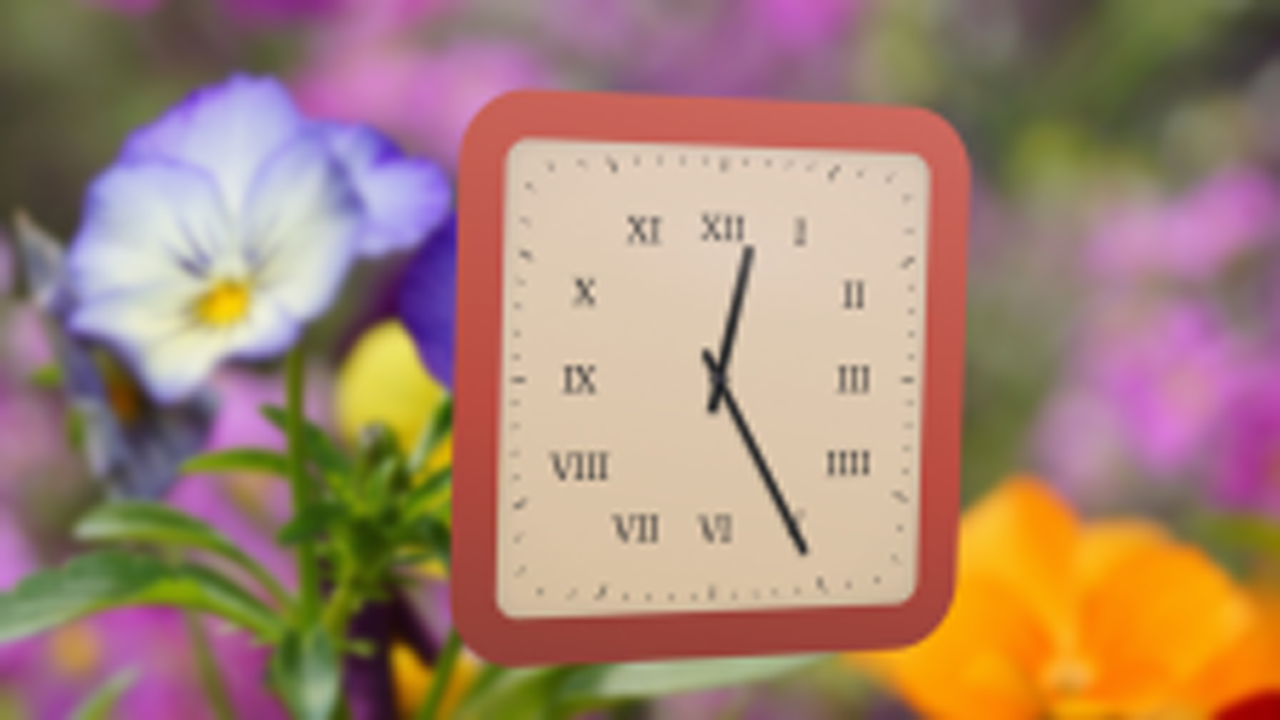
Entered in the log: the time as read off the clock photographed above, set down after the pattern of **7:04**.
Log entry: **12:25**
